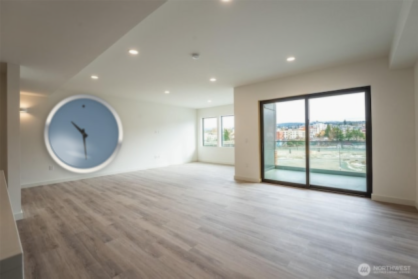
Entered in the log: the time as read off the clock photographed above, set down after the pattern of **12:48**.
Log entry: **10:29**
